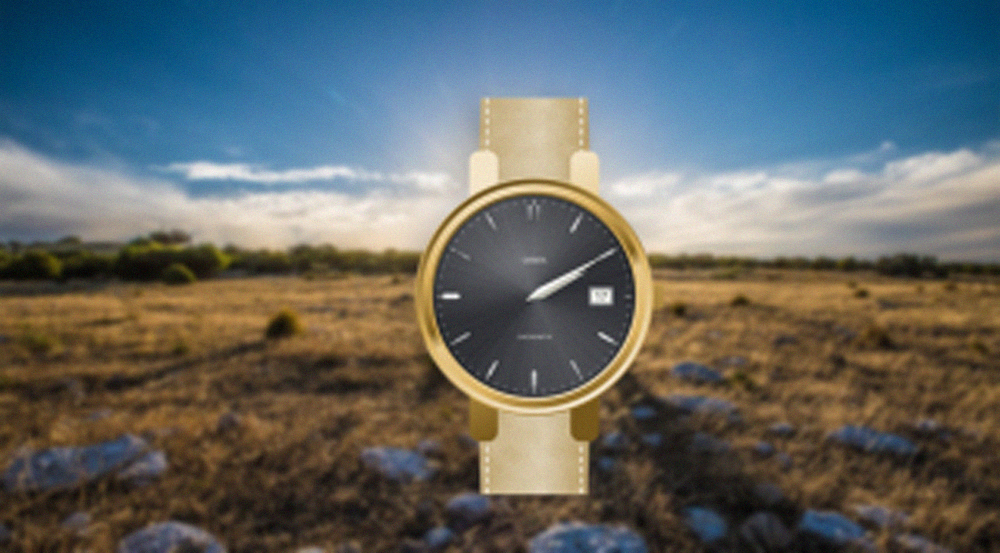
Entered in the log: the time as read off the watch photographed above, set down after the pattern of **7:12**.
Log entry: **2:10**
